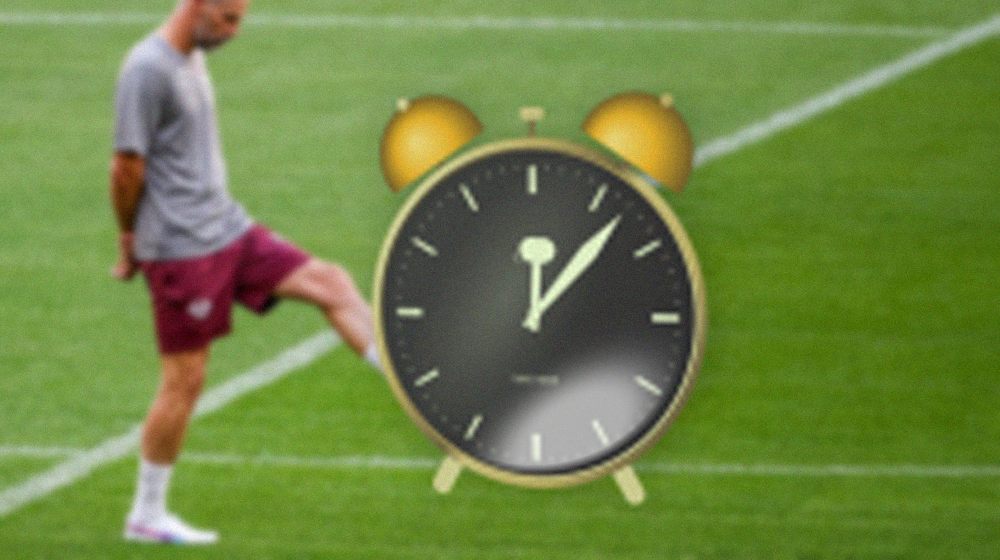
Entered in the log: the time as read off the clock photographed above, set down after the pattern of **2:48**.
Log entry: **12:07**
